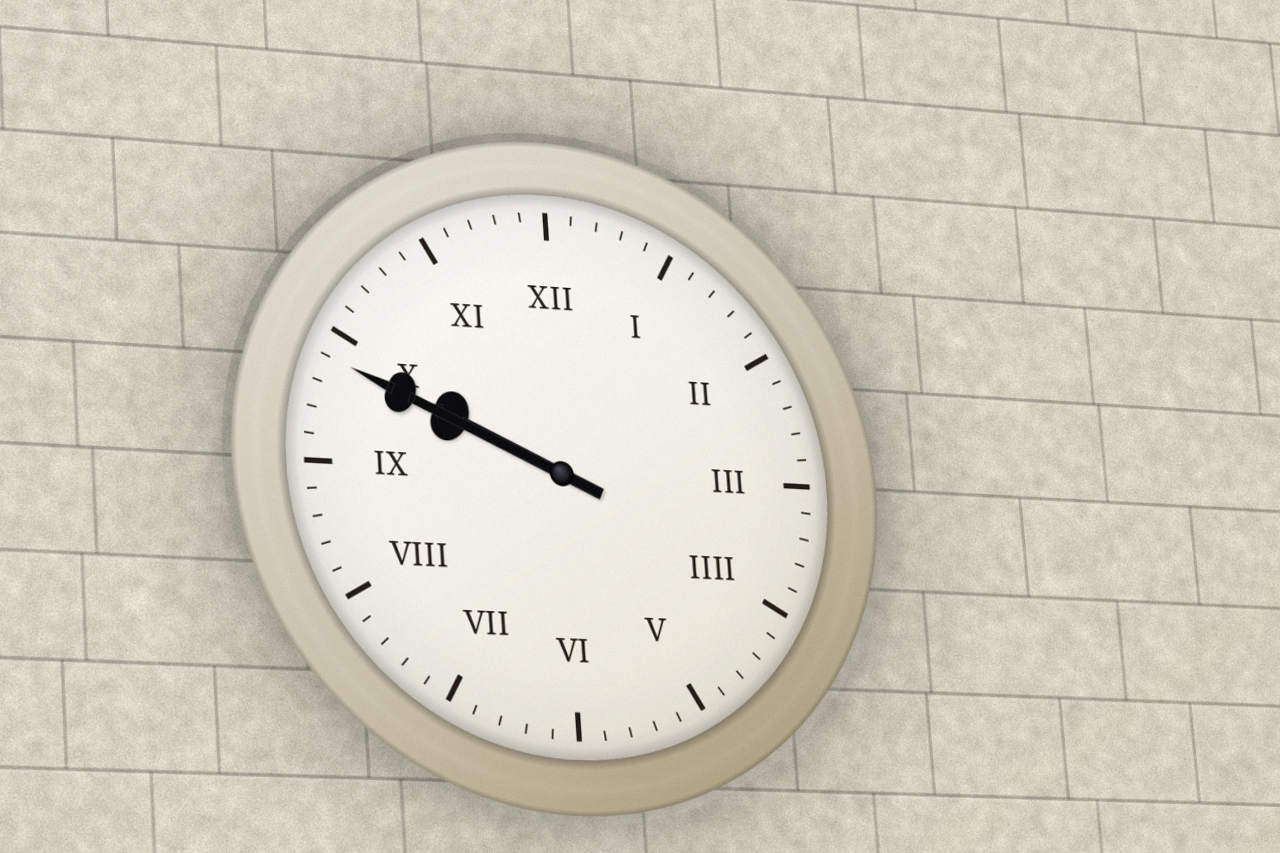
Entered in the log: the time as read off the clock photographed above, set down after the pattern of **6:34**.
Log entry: **9:49**
